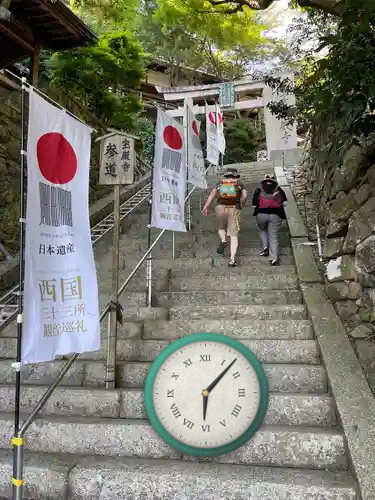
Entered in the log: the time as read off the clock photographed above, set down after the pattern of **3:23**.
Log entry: **6:07**
